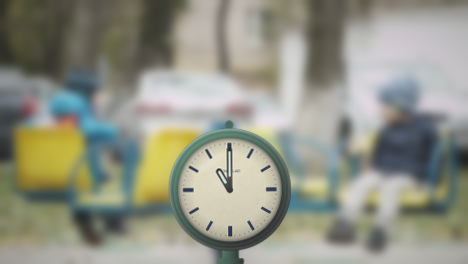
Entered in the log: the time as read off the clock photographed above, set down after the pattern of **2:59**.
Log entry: **11:00**
